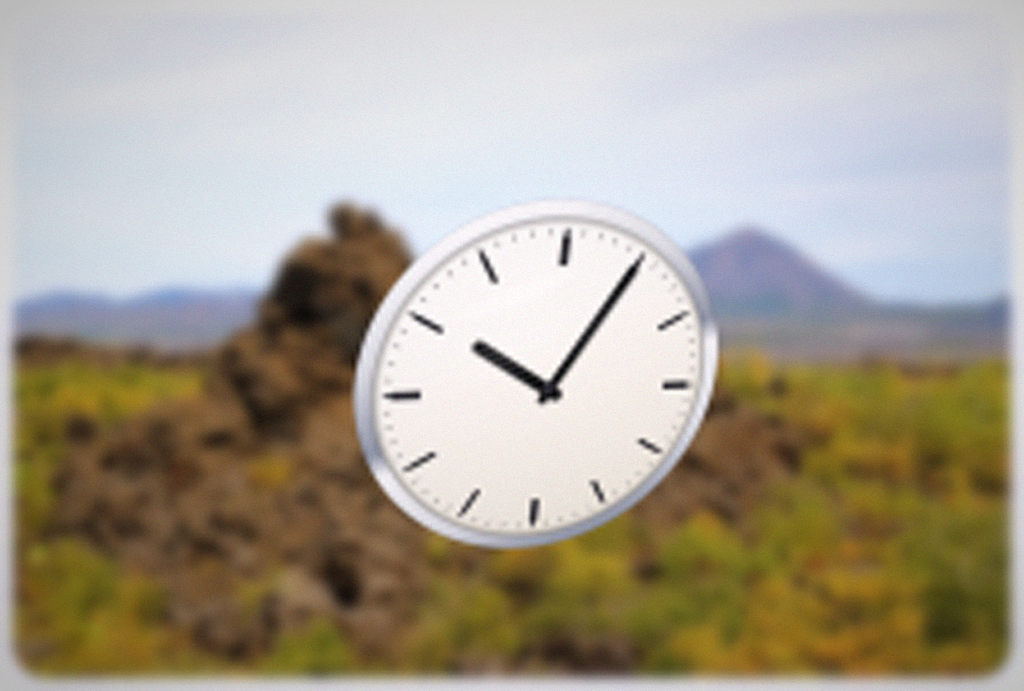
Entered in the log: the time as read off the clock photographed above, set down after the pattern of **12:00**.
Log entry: **10:05**
